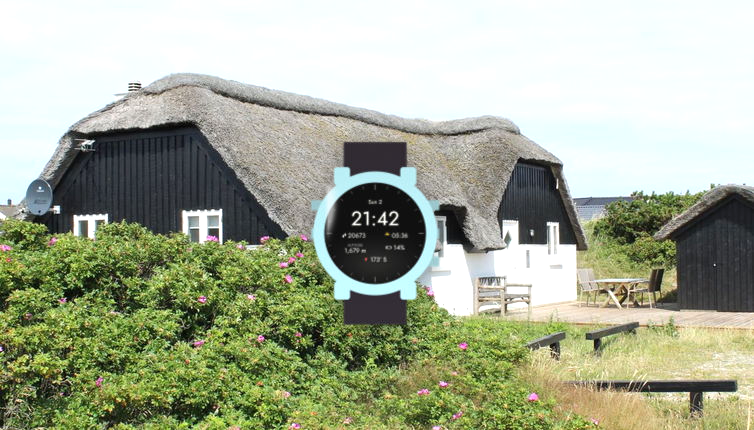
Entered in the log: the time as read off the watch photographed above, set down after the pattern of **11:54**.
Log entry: **21:42**
